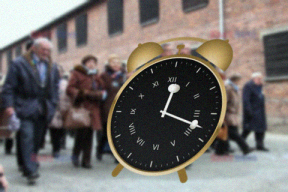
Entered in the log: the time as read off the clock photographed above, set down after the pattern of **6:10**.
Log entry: **12:18**
